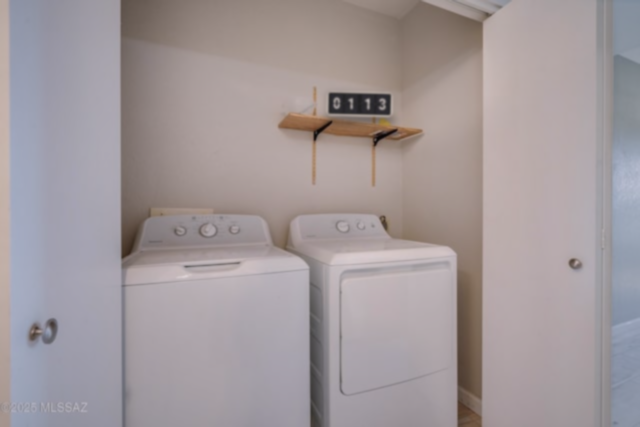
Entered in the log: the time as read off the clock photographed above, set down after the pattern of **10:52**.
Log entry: **1:13**
